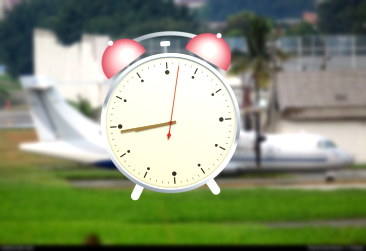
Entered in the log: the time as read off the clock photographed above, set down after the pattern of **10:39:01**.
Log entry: **8:44:02**
